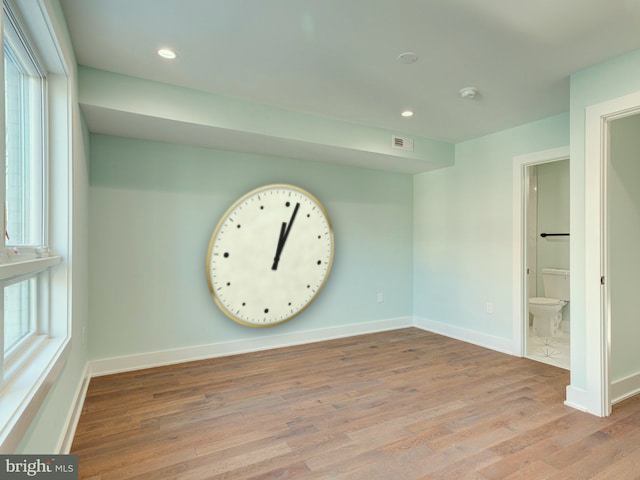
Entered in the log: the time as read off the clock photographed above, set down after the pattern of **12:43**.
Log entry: **12:02**
